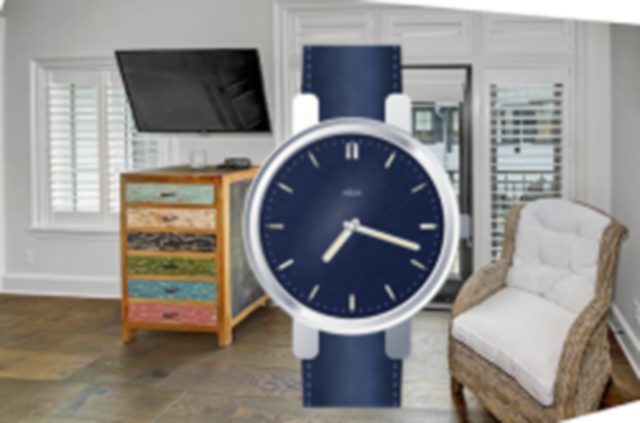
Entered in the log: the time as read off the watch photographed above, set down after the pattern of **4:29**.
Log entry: **7:18**
